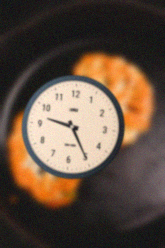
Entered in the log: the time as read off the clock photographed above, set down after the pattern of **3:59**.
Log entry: **9:25**
